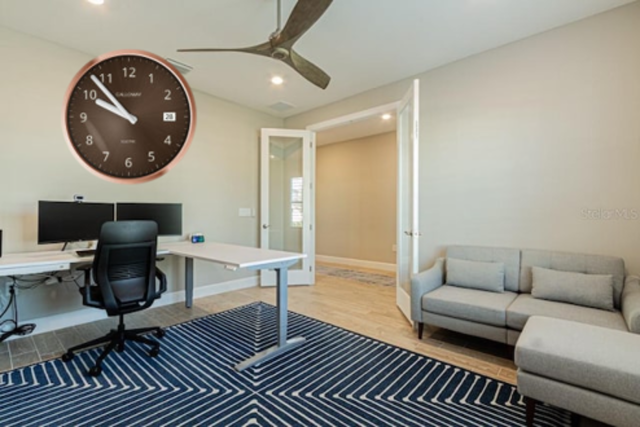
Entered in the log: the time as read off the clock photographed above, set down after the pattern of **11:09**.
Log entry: **9:53**
